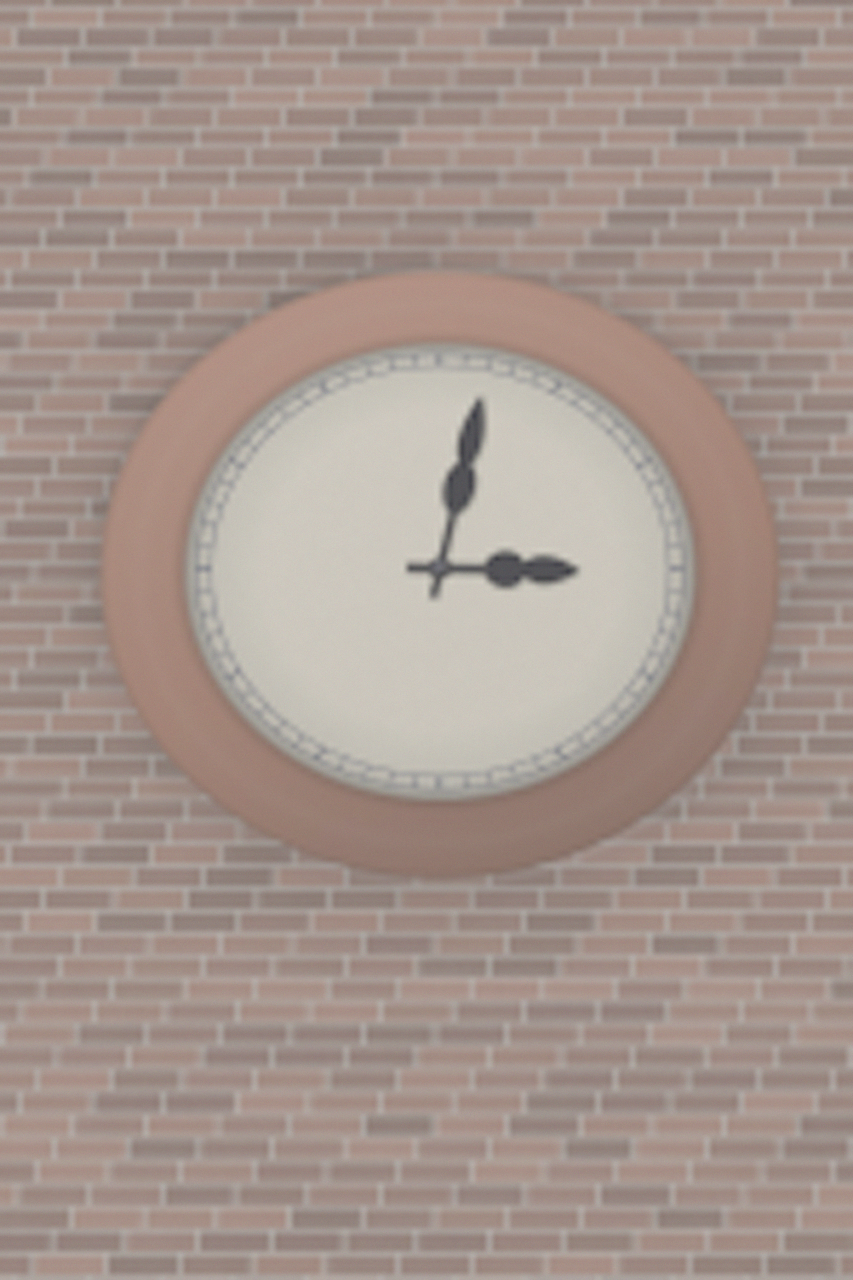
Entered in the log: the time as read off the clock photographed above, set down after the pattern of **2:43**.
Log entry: **3:02**
